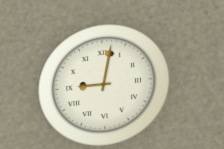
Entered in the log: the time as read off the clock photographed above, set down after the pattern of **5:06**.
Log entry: **9:02**
